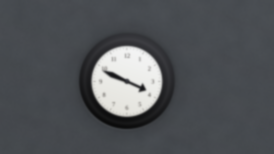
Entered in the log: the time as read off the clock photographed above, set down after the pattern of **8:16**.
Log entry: **3:49**
